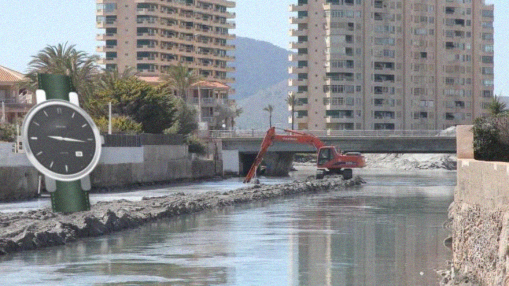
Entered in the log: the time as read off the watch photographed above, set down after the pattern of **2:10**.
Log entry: **9:16**
